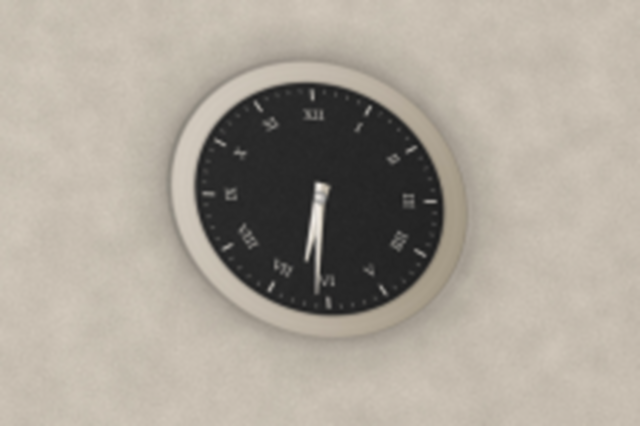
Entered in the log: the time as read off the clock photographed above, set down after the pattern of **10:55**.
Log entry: **6:31**
